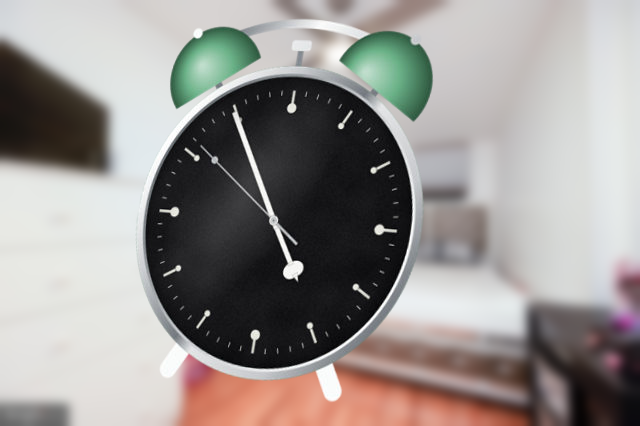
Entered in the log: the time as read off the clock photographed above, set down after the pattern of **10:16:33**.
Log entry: **4:54:51**
